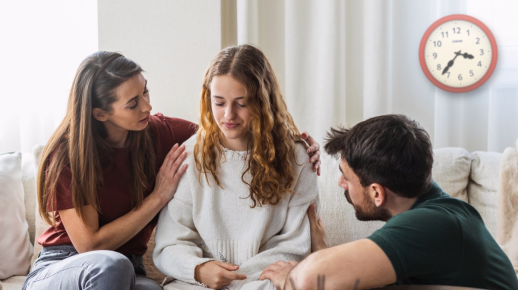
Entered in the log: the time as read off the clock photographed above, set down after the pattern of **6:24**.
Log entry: **3:37**
